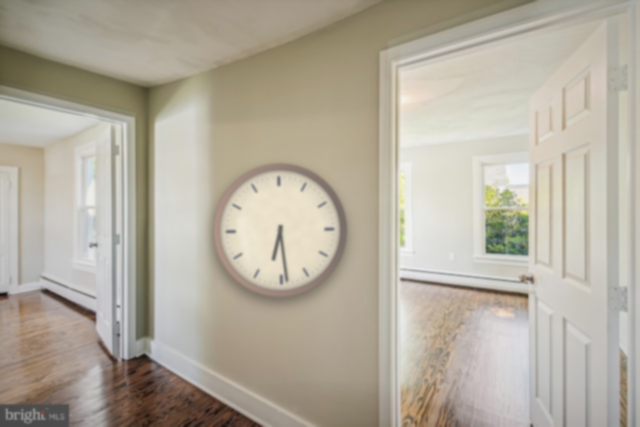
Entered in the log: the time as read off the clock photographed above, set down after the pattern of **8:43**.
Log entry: **6:29**
